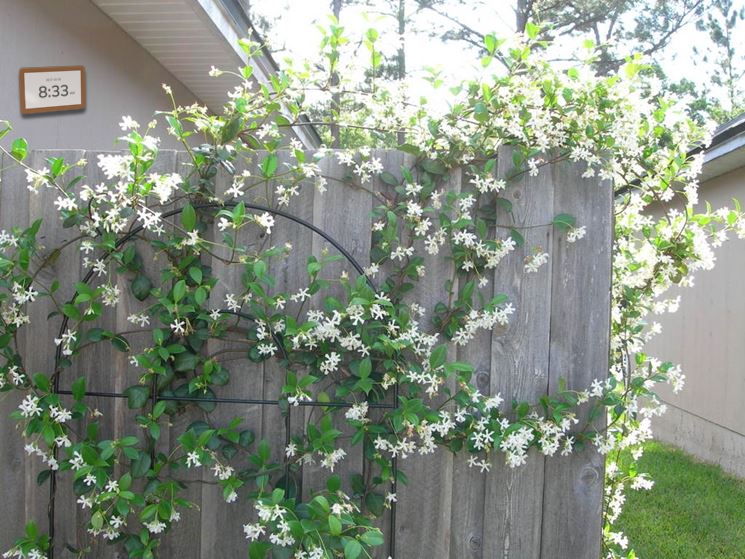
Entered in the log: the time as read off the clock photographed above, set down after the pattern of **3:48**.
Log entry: **8:33**
